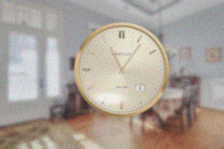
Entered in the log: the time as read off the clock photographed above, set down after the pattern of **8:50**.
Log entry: **11:06**
